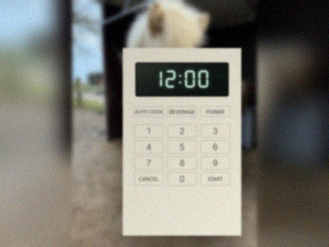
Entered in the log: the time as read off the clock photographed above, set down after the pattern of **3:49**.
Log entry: **12:00**
